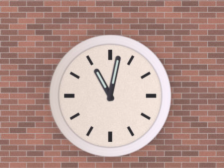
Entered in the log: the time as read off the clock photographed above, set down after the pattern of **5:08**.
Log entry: **11:02**
